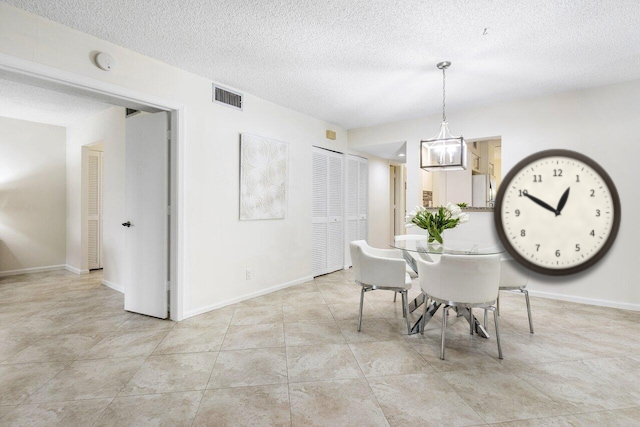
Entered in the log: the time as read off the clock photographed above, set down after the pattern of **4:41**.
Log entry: **12:50**
